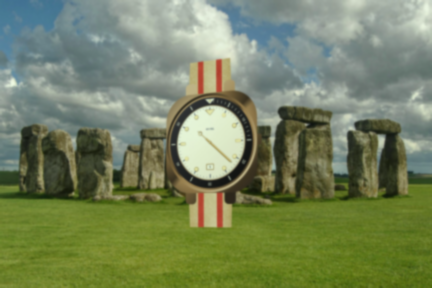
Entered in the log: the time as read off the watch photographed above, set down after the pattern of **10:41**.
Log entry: **10:22**
